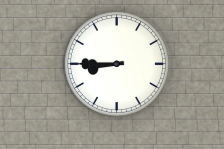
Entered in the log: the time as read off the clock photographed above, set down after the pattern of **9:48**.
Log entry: **8:45**
